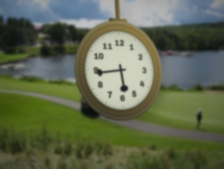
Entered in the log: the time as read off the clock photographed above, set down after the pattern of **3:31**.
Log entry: **5:44**
